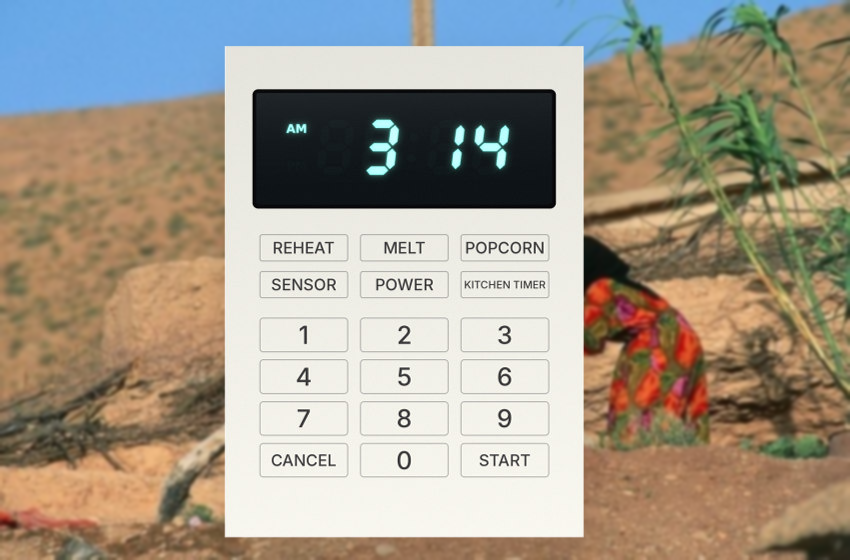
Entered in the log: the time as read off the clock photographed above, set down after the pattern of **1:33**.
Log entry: **3:14**
